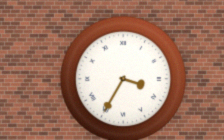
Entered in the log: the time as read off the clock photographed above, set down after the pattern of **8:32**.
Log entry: **3:35**
